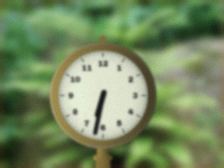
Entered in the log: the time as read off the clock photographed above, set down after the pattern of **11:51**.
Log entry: **6:32**
